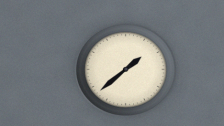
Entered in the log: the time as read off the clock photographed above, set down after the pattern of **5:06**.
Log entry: **1:38**
